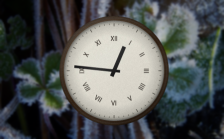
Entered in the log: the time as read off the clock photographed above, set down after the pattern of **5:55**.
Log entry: **12:46**
